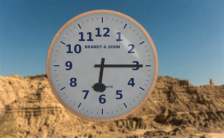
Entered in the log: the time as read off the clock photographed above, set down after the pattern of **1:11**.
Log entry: **6:15**
